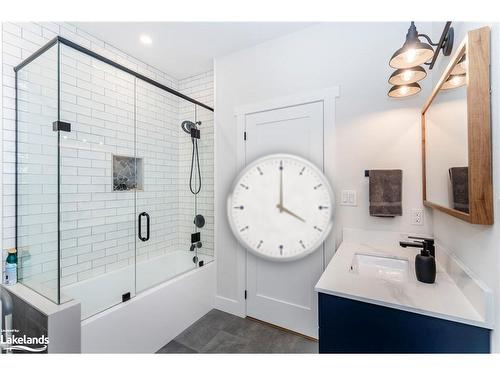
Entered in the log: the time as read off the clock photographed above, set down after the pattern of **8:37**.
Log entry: **4:00**
